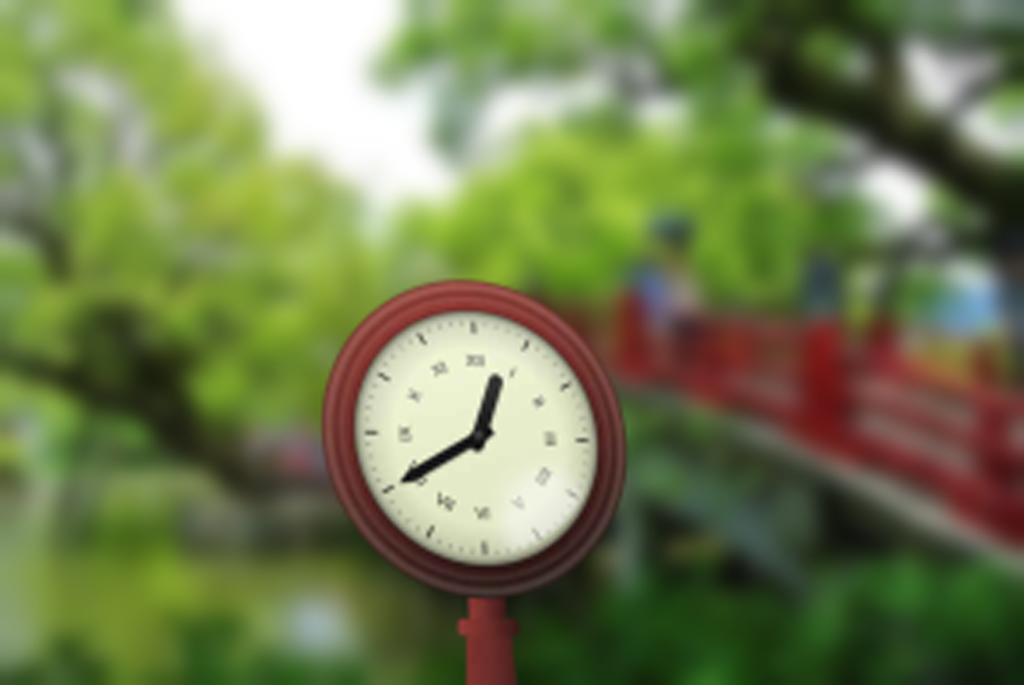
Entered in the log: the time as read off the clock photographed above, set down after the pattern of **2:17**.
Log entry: **12:40**
